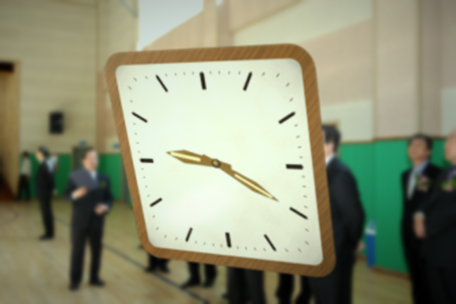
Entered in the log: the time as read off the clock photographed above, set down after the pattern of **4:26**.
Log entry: **9:20**
